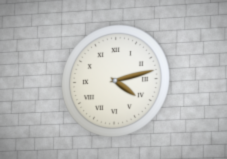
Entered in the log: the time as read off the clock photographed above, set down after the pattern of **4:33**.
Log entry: **4:13**
